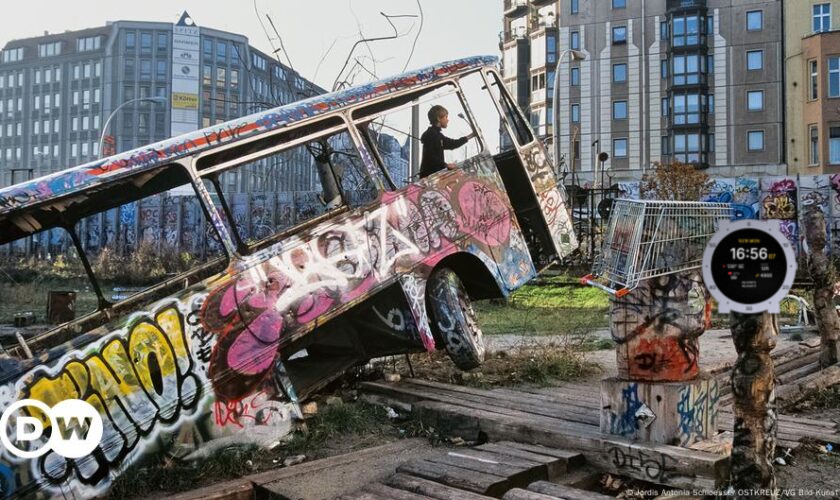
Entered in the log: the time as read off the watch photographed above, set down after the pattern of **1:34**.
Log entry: **16:56**
